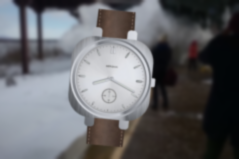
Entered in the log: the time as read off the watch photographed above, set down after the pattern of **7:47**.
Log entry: **8:19**
